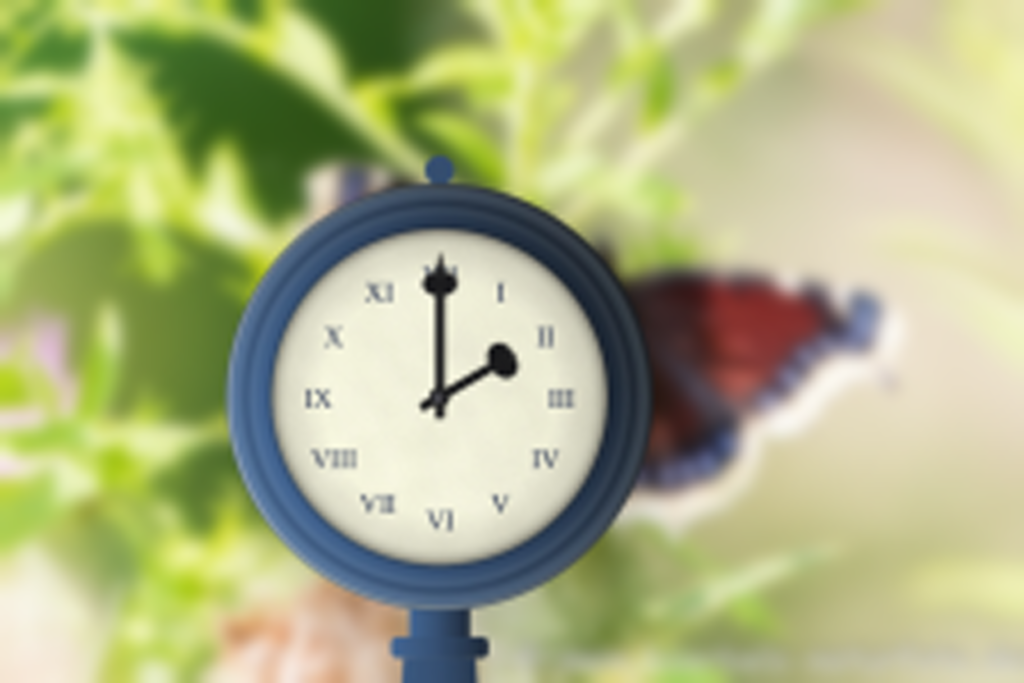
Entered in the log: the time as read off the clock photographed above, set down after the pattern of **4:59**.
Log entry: **2:00**
